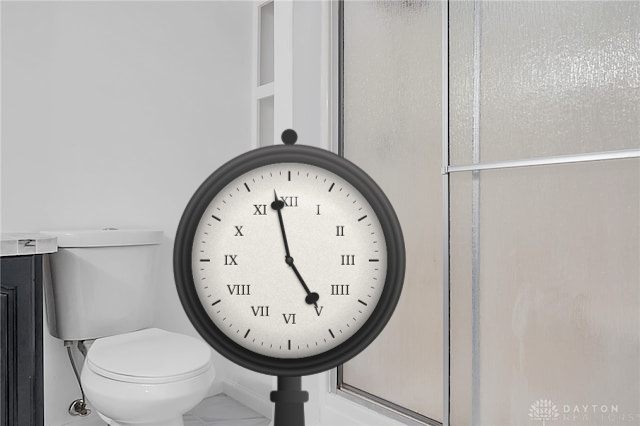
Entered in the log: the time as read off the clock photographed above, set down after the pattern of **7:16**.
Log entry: **4:58**
